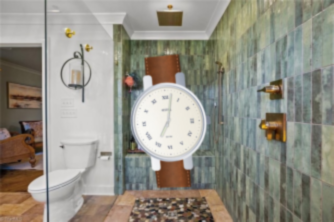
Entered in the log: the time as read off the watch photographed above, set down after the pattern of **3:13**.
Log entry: **7:02**
